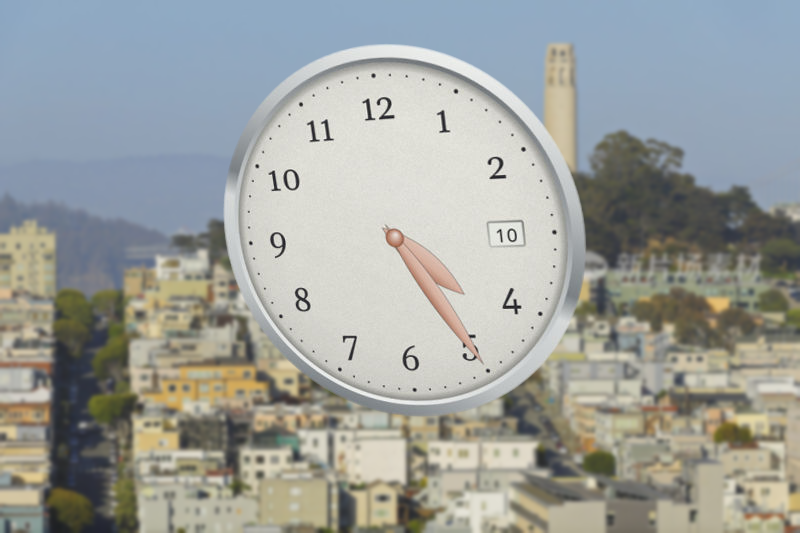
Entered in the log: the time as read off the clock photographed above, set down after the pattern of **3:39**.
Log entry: **4:25**
